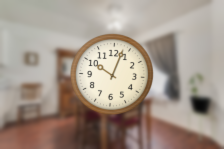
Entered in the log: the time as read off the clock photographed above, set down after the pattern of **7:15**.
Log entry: **10:03**
